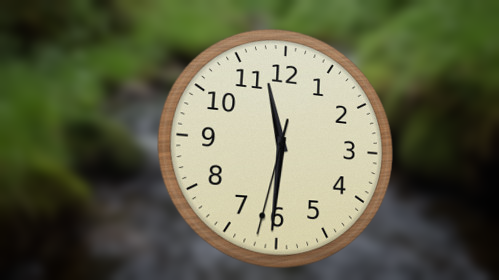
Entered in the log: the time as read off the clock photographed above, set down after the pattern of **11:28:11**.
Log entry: **11:30:32**
